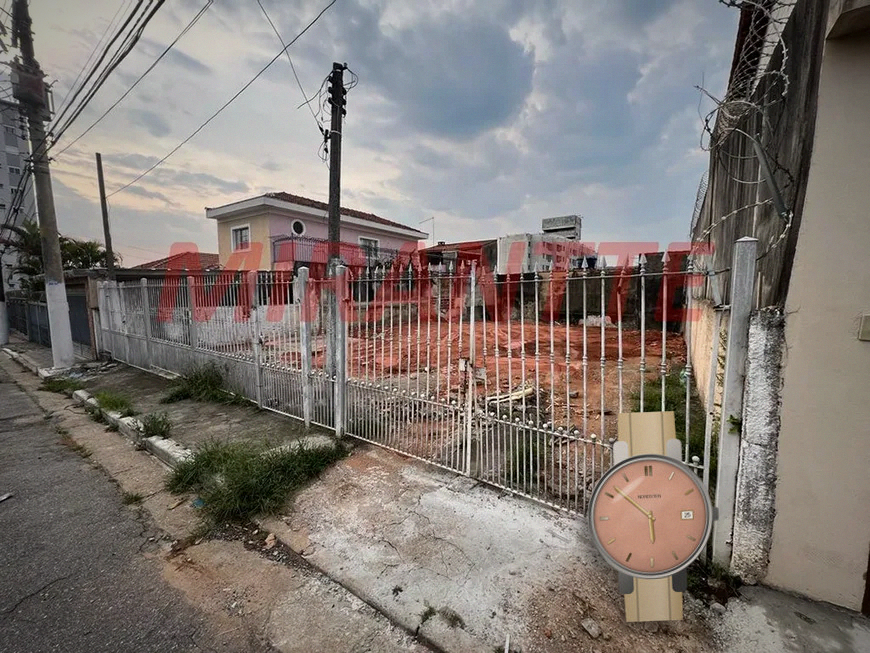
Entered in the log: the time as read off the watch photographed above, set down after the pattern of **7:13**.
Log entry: **5:52**
